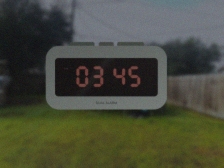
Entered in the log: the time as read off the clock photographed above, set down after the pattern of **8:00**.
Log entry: **3:45**
